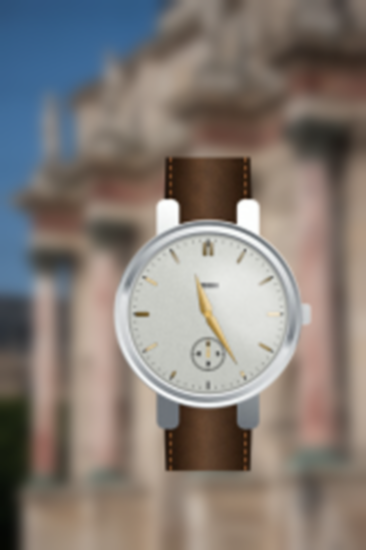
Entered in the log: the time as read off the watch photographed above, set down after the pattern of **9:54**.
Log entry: **11:25**
